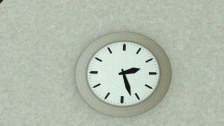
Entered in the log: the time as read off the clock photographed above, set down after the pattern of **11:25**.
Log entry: **2:27**
